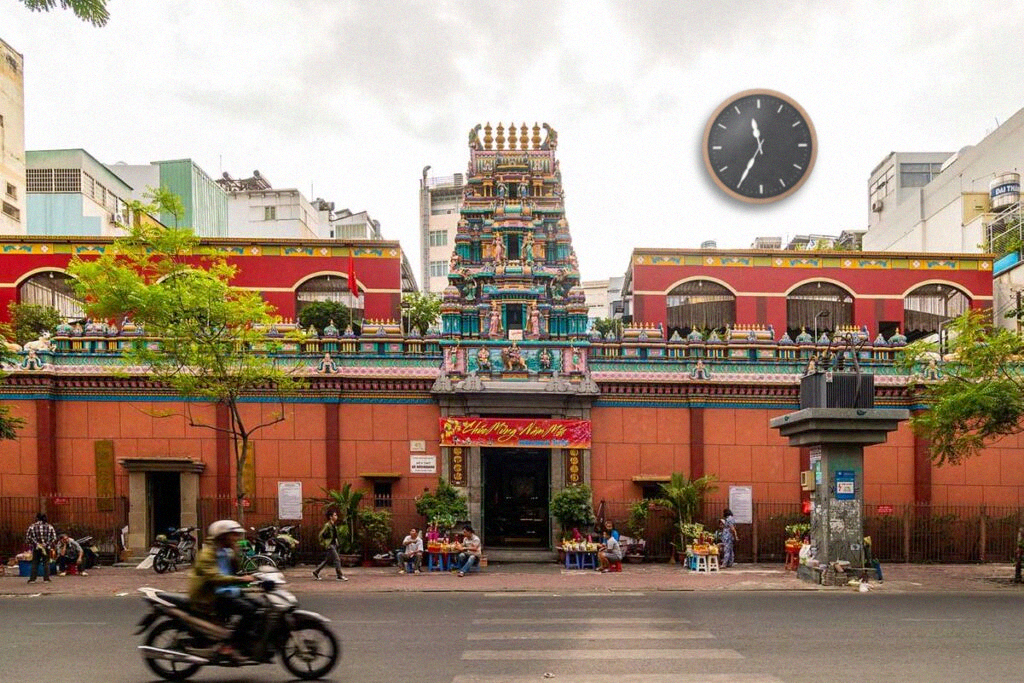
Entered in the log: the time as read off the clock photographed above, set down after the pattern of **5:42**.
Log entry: **11:35**
